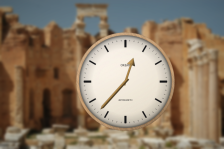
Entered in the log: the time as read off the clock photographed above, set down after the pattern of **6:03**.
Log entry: **12:37**
